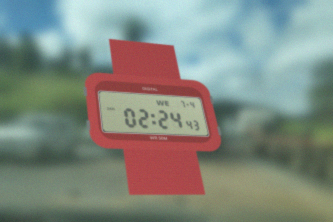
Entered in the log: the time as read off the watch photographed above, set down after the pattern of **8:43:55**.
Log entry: **2:24:43**
